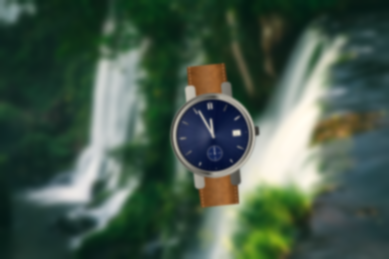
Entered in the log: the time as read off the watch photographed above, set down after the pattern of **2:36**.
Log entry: **11:56**
